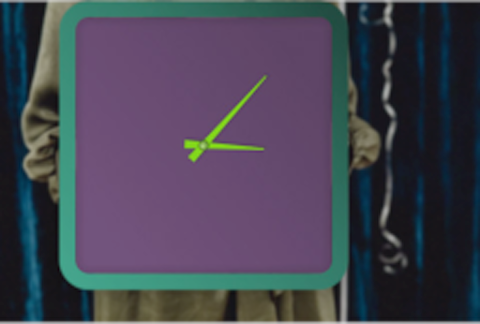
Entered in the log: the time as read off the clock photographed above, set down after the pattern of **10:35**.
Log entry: **3:07**
